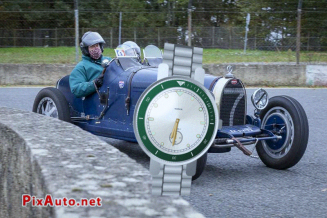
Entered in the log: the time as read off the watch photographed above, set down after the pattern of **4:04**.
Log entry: **6:31**
